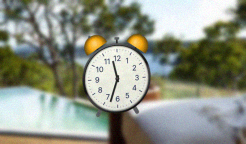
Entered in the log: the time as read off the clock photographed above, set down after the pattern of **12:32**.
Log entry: **11:33**
